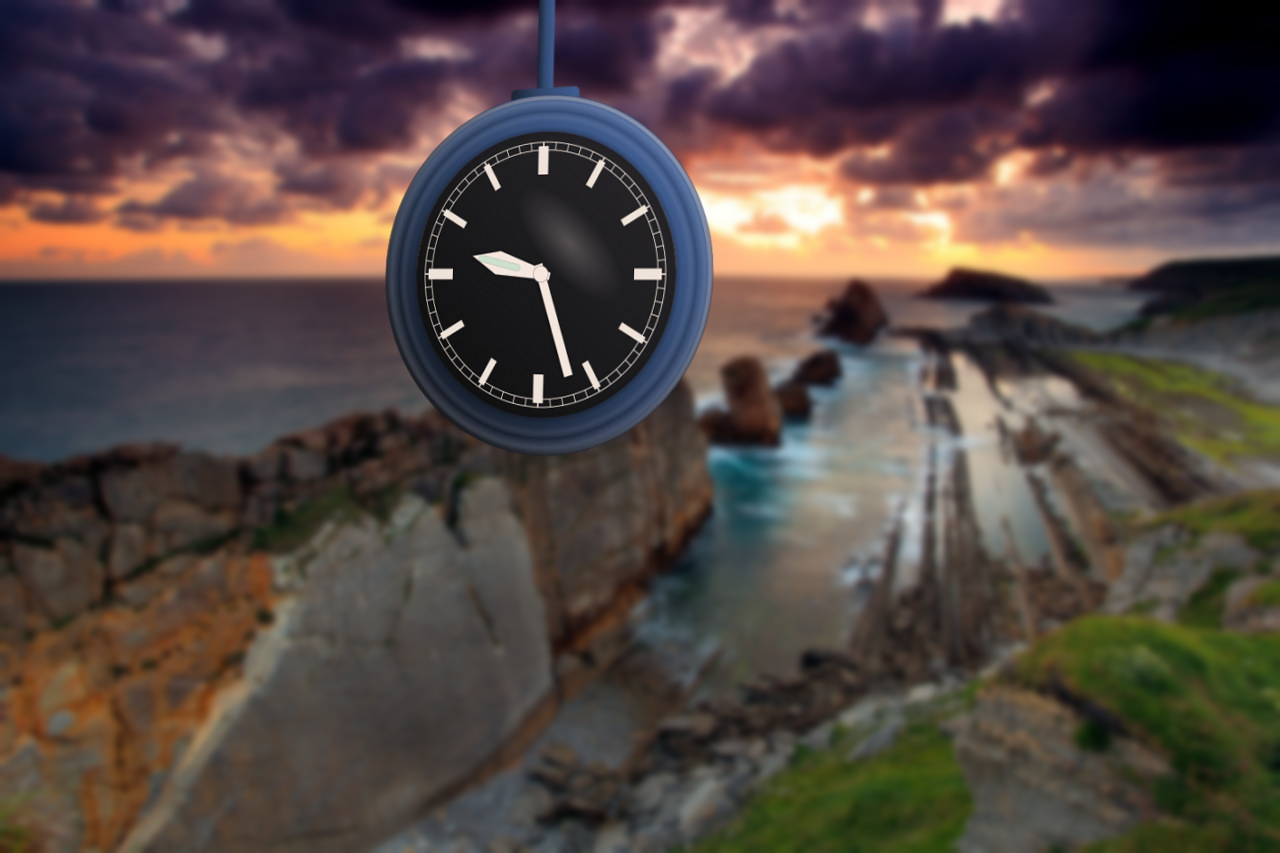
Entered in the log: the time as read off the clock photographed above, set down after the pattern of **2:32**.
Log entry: **9:27**
